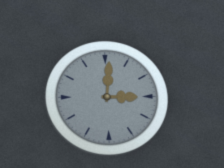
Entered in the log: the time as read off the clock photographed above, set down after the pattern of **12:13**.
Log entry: **3:01**
